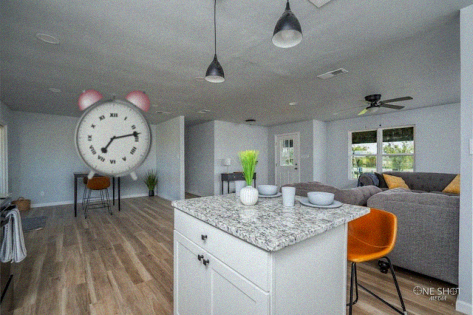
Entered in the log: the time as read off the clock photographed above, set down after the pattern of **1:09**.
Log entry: **7:13**
